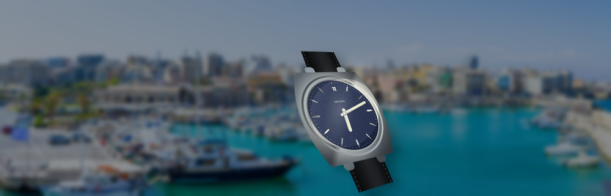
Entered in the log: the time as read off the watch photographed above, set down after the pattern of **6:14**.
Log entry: **6:12**
